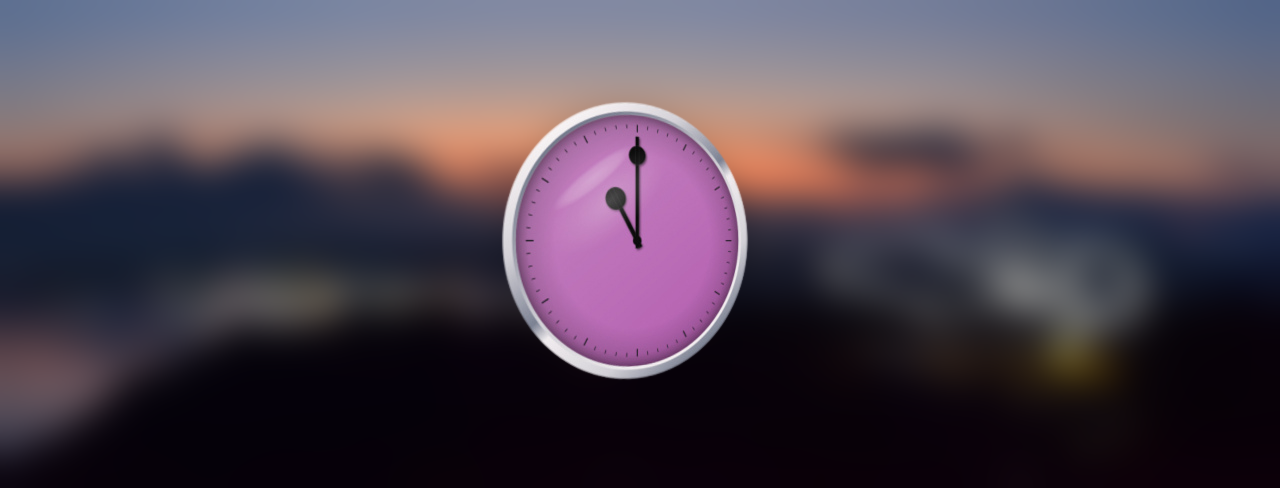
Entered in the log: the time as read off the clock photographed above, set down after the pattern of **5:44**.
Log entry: **11:00**
